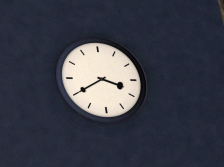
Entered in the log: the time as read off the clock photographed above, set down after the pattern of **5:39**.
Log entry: **3:40**
